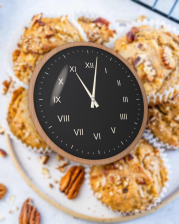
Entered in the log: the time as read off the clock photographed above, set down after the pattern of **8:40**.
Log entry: **11:02**
